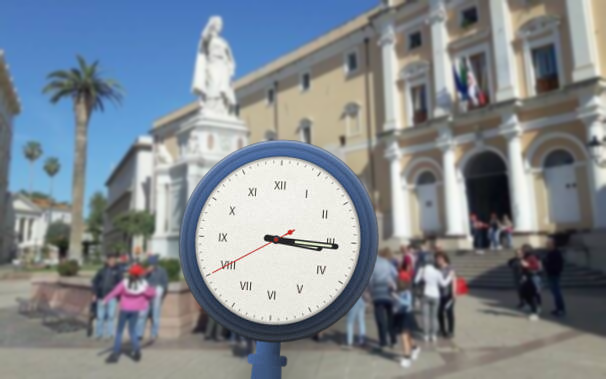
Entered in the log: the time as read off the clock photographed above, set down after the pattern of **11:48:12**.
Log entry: **3:15:40**
